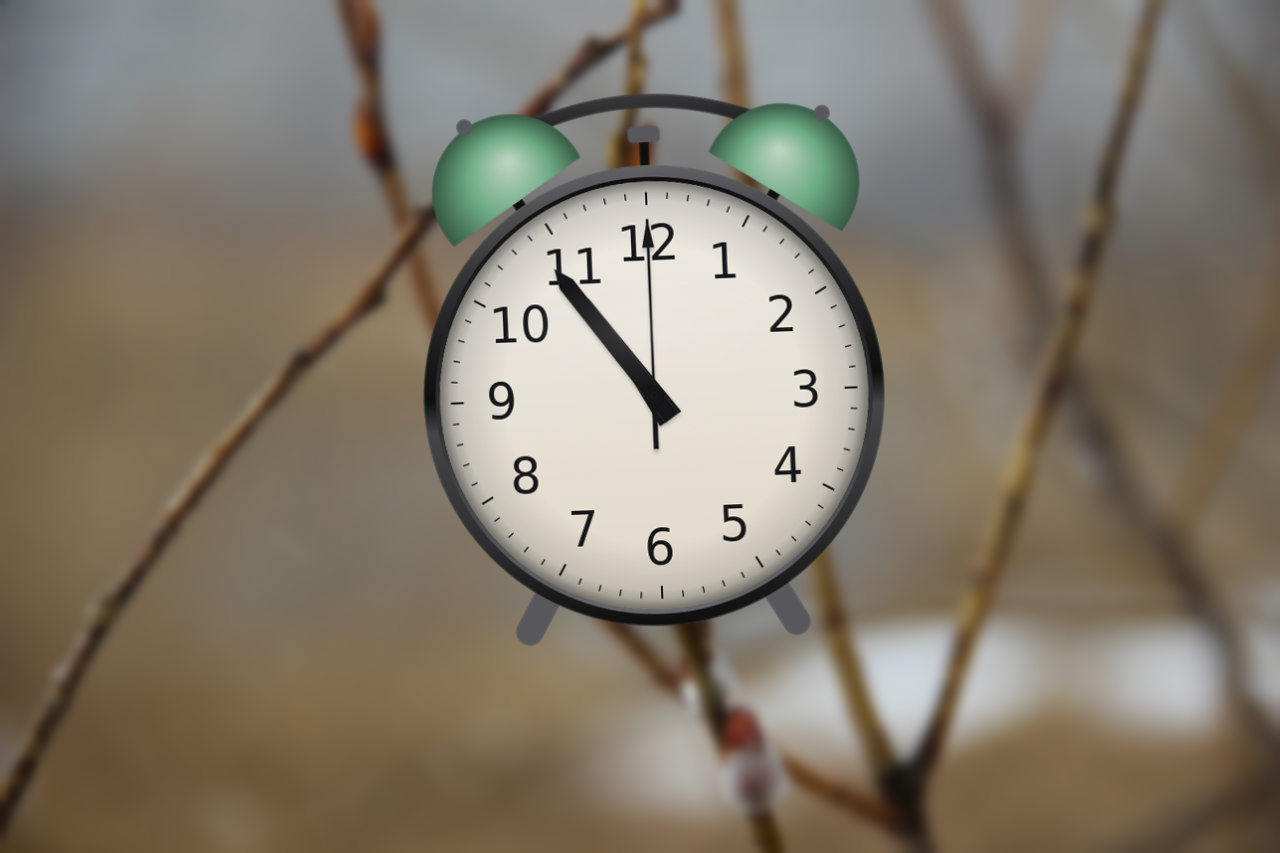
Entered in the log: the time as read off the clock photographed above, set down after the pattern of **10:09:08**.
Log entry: **10:54:00**
